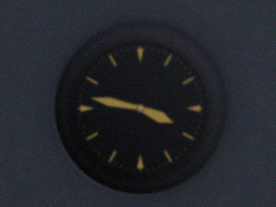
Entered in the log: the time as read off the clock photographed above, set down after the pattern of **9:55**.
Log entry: **3:47**
